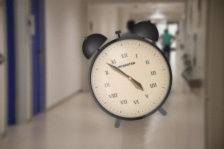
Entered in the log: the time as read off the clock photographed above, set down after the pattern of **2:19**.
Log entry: **4:53**
